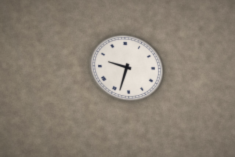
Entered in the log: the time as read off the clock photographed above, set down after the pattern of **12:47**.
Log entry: **9:33**
